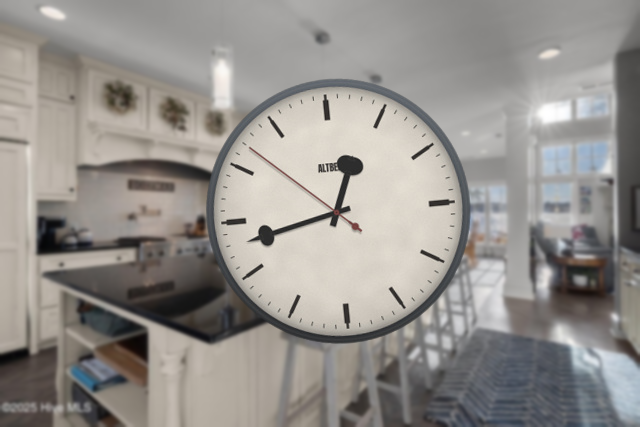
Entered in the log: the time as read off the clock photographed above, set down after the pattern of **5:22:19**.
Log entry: **12:42:52**
